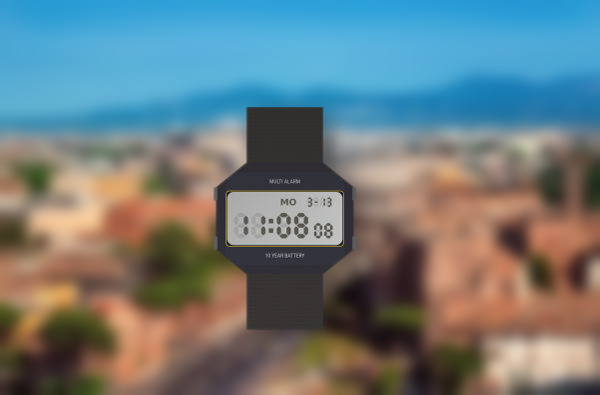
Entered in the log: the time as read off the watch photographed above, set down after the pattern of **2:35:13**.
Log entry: **11:08:08**
